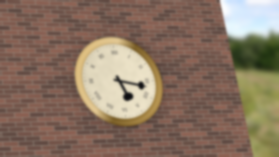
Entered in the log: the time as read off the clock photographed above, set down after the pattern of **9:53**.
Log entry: **5:17**
